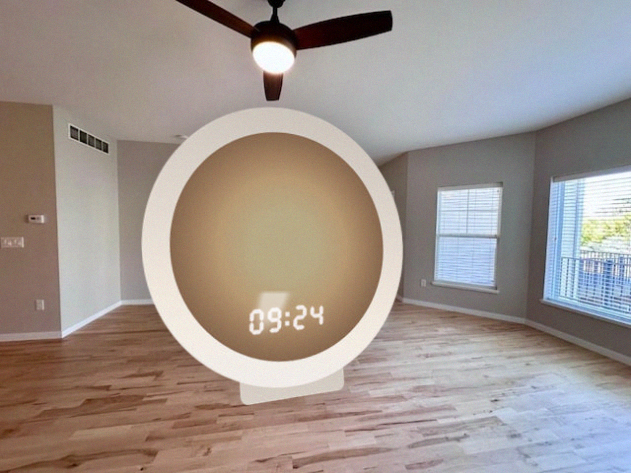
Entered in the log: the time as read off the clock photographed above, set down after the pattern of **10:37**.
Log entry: **9:24**
